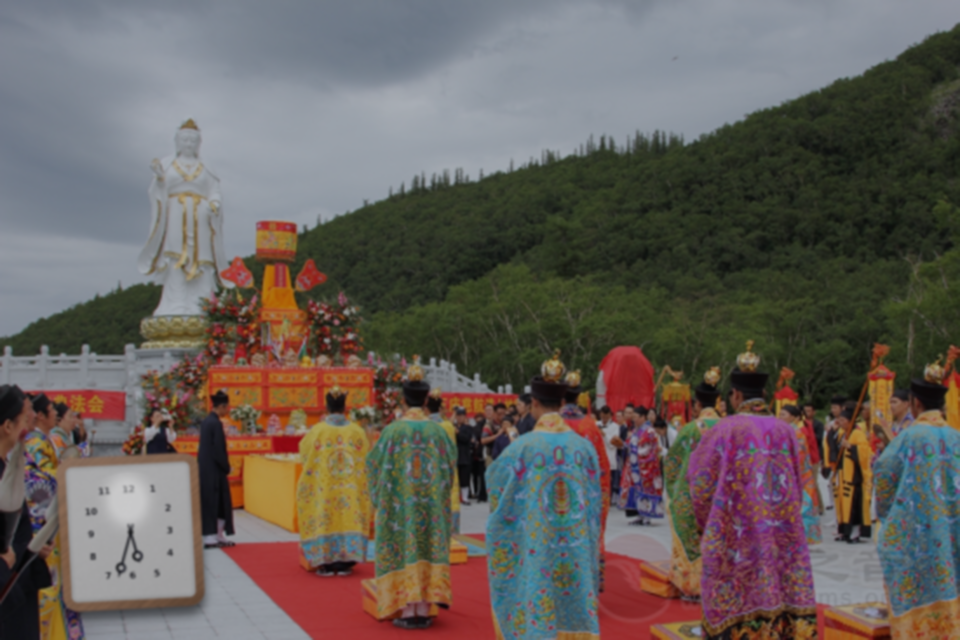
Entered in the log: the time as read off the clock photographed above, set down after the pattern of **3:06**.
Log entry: **5:33**
